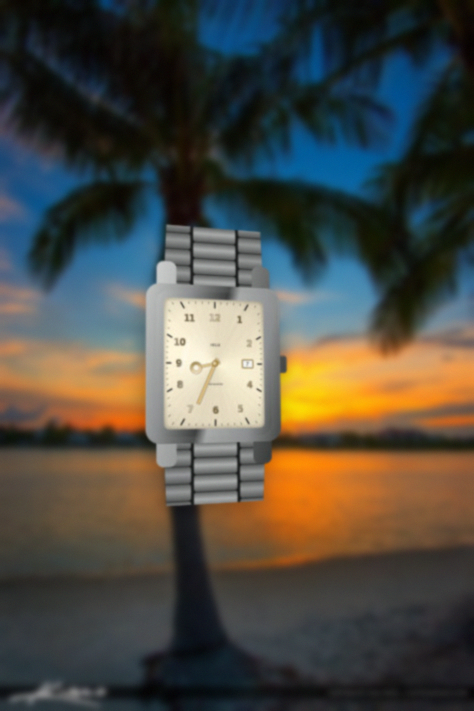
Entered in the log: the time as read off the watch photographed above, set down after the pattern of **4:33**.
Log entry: **8:34**
